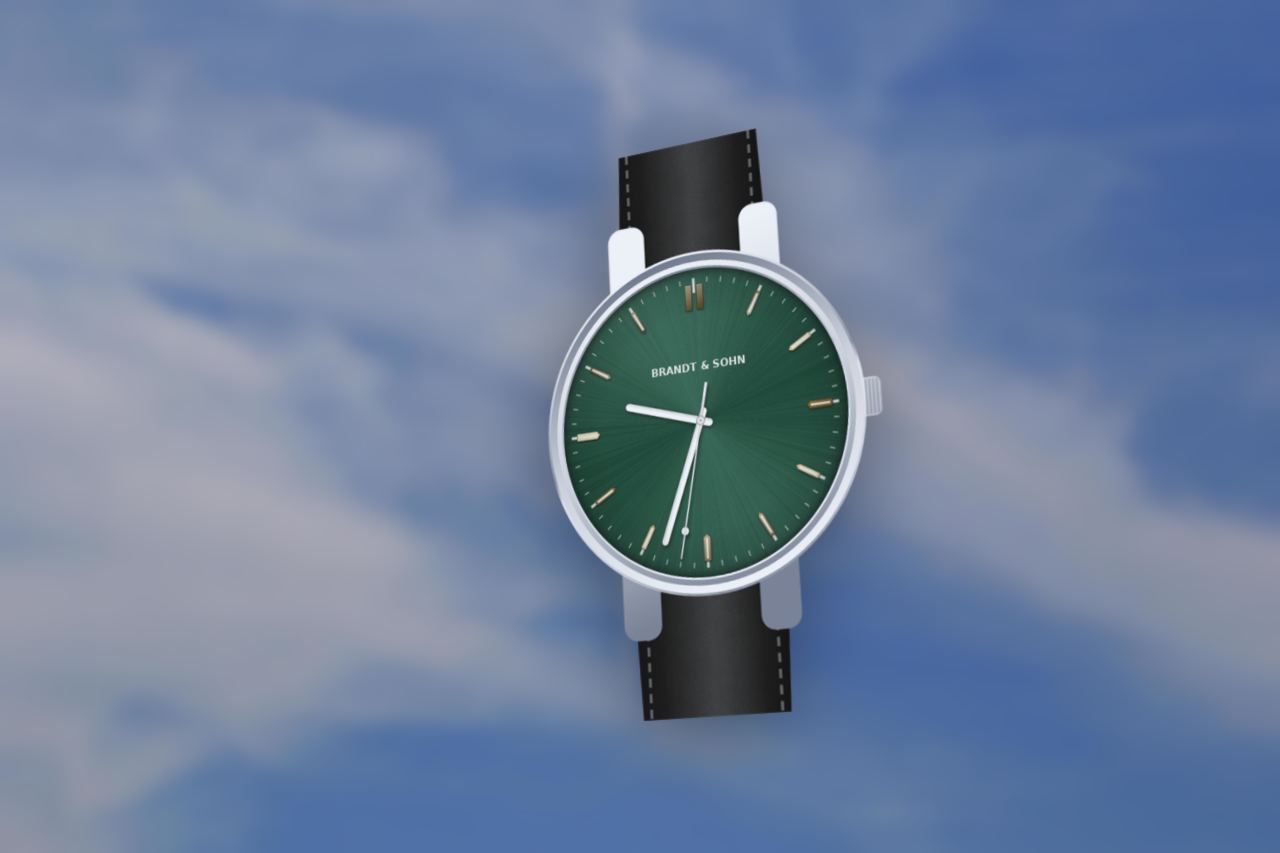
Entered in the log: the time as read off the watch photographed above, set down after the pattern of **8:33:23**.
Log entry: **9:33:32**
